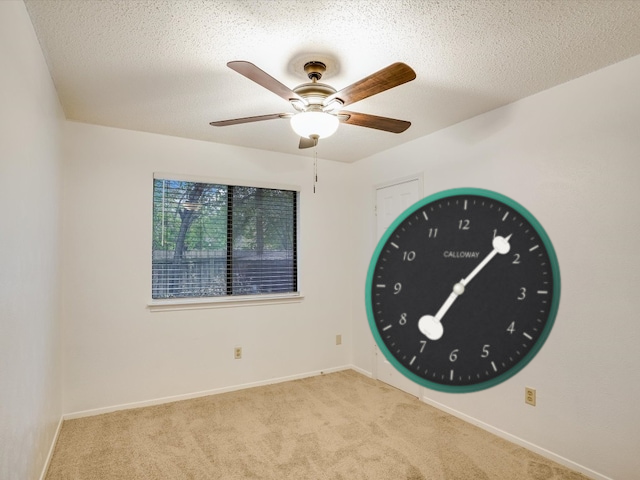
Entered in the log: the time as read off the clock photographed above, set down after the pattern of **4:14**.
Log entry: **7:07**
